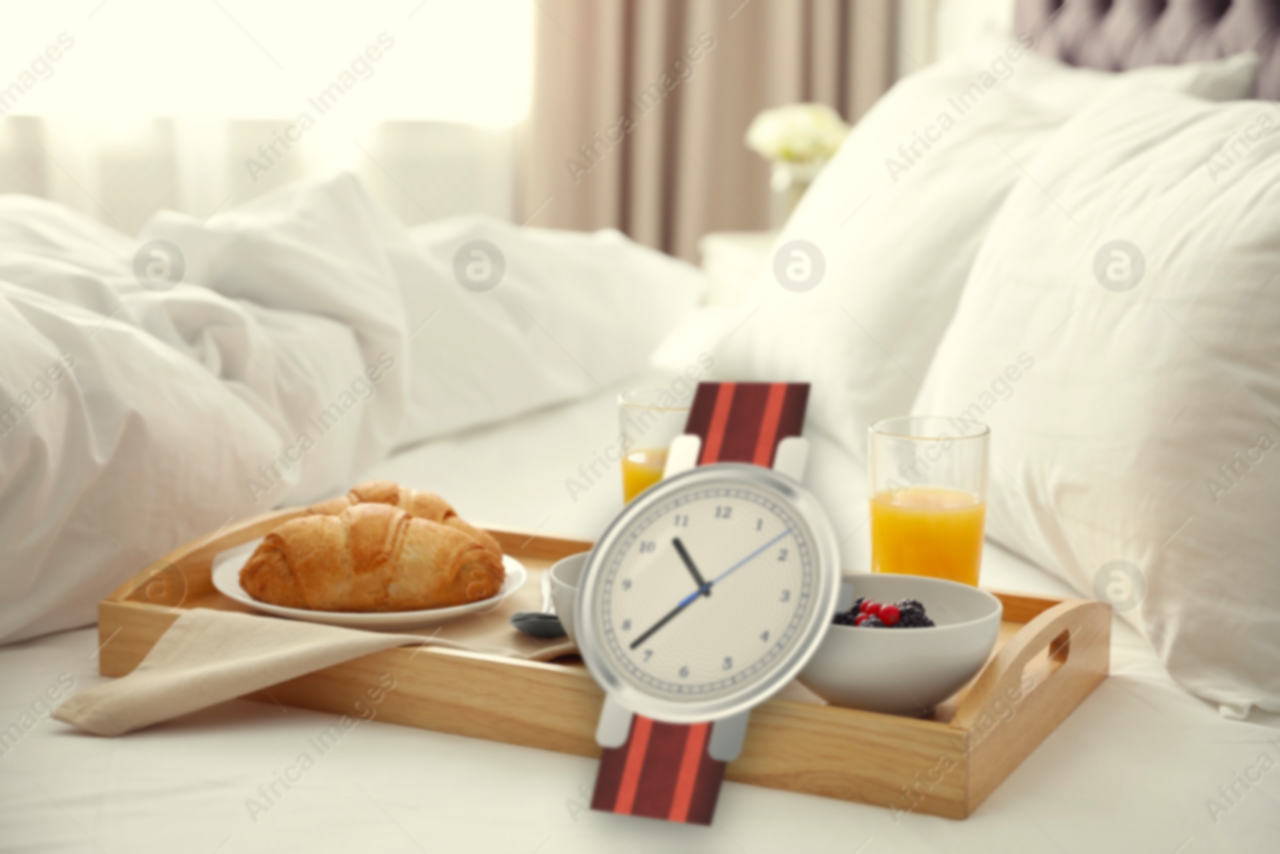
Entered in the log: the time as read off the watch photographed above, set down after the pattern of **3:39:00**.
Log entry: **10:37:08**
